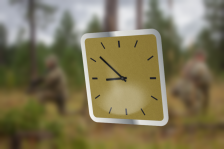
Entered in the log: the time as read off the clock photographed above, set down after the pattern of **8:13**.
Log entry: **8:52**
